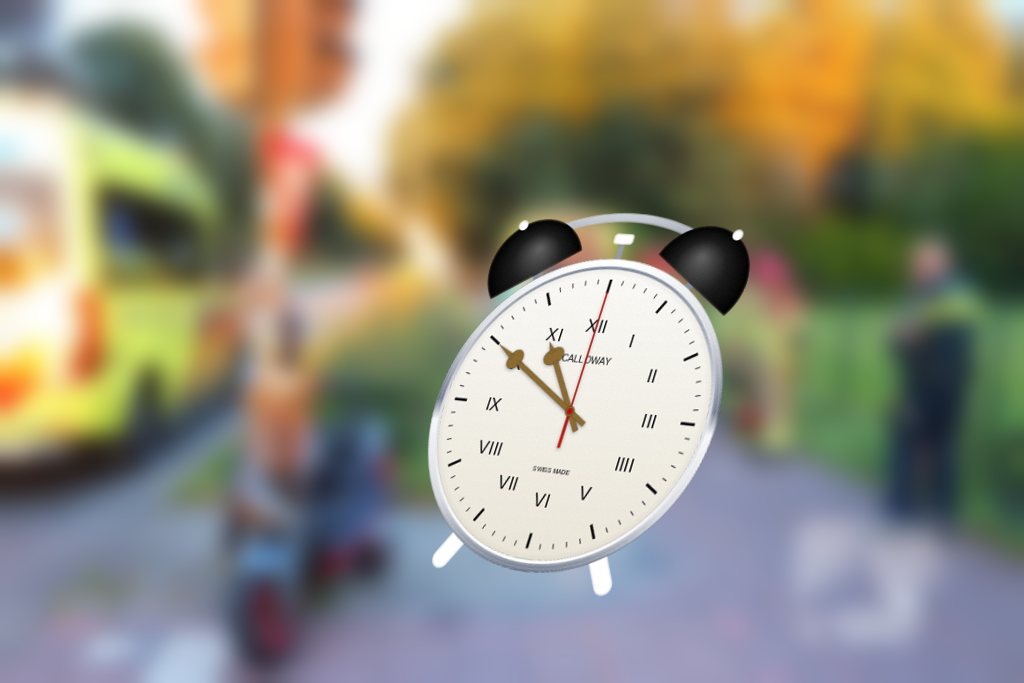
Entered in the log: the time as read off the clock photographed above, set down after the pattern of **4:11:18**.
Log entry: **10:50:00**
